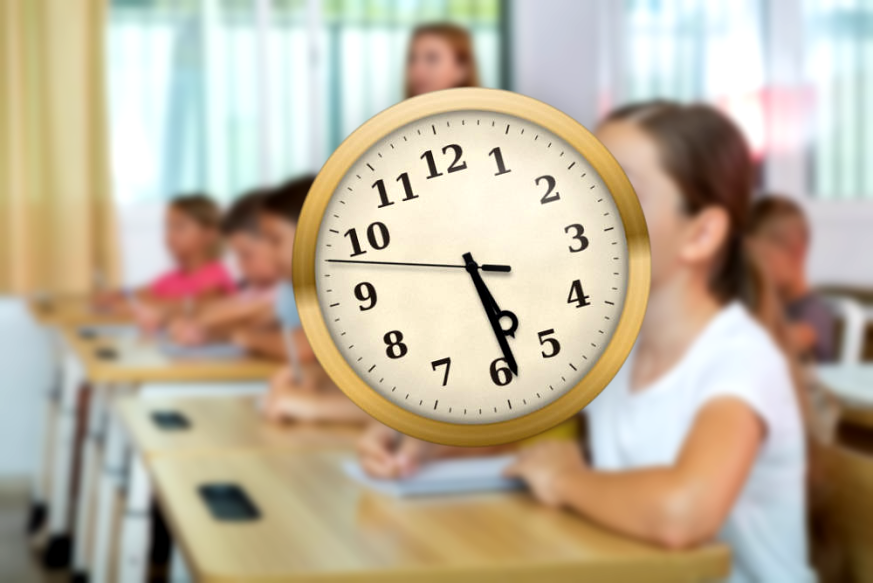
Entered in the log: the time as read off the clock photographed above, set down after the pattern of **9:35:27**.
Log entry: **5:28:48**
